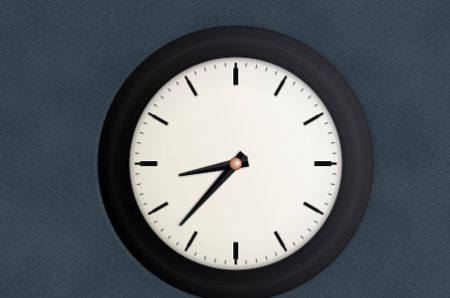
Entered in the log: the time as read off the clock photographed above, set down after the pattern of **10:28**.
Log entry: **8:37**
